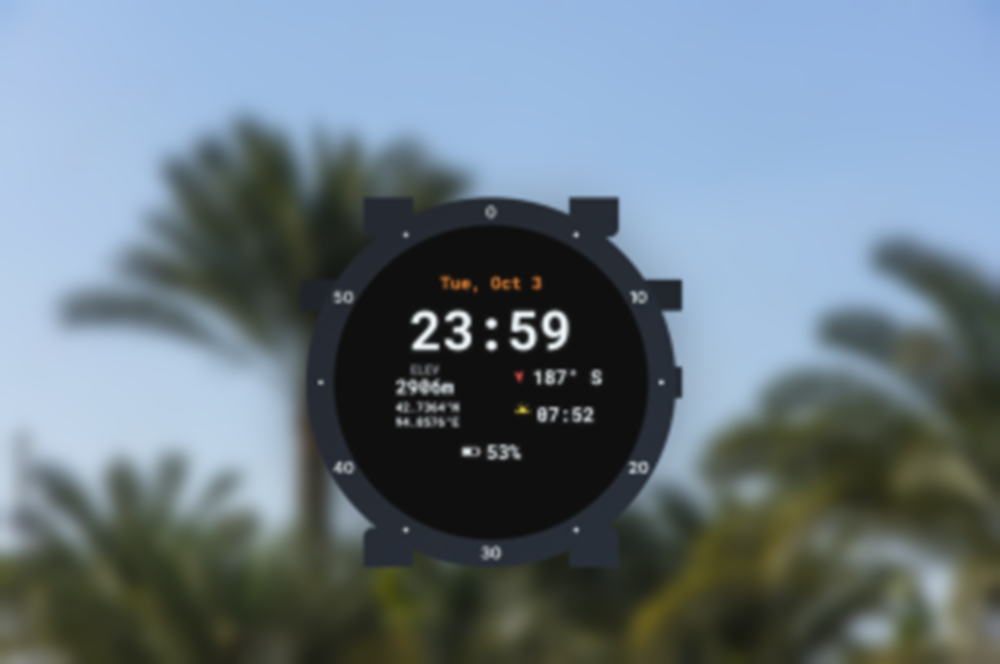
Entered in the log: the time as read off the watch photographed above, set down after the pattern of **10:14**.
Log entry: **23:59**
